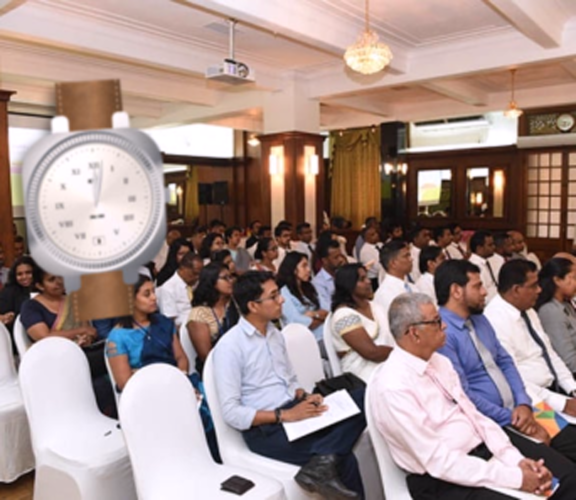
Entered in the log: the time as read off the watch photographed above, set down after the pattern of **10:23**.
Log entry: **12:02**
